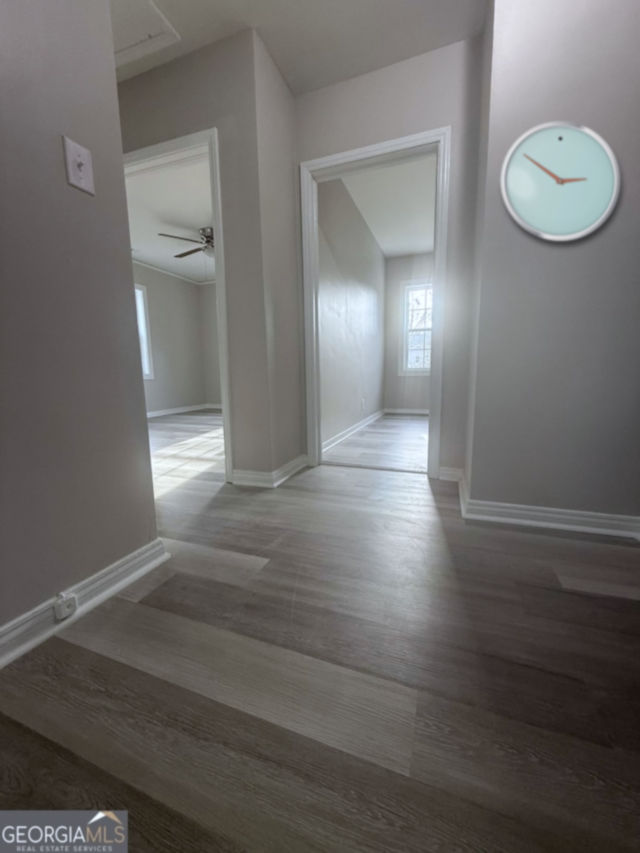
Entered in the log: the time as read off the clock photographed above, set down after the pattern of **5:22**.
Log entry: **2:51**
